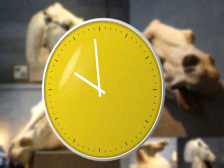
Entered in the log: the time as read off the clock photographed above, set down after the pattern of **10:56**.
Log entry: **9:59**
